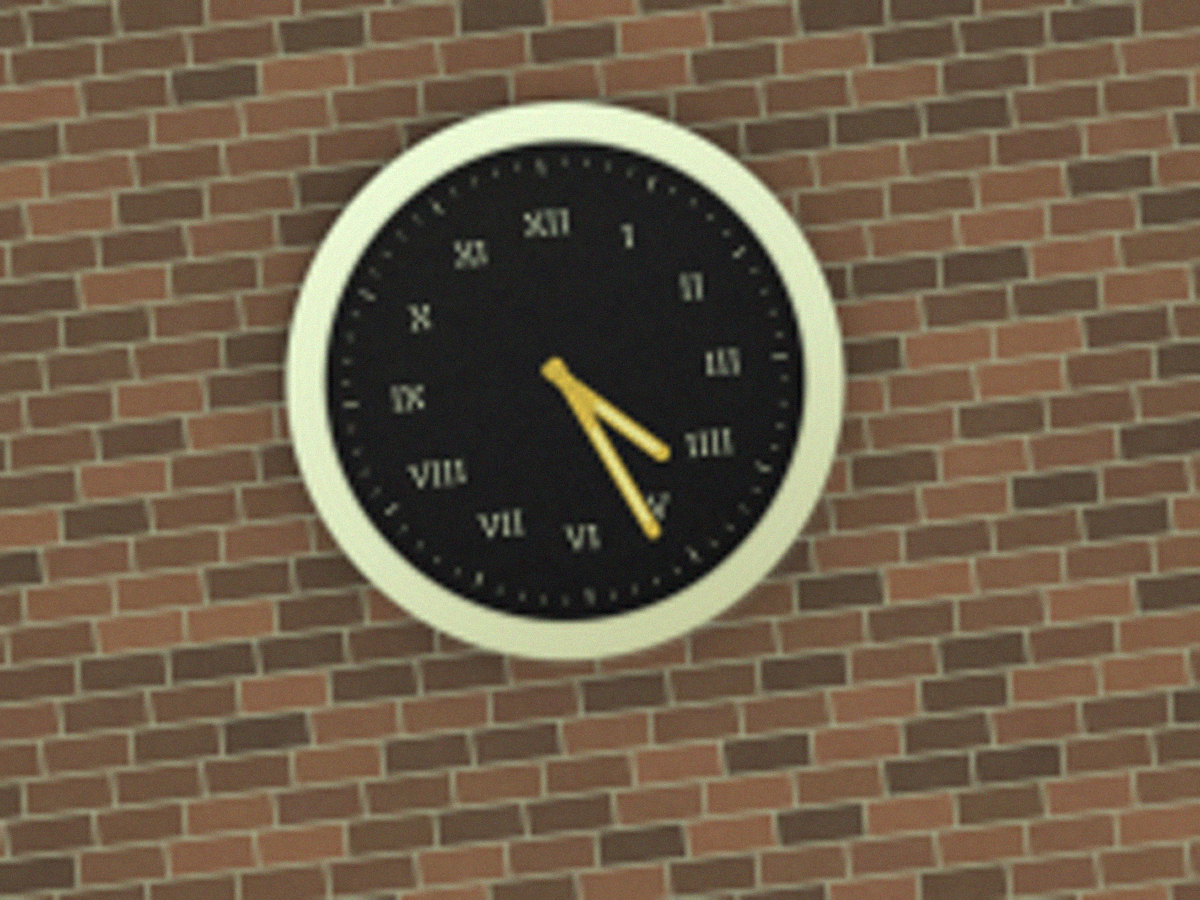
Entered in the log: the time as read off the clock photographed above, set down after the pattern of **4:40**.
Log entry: **4:26**
